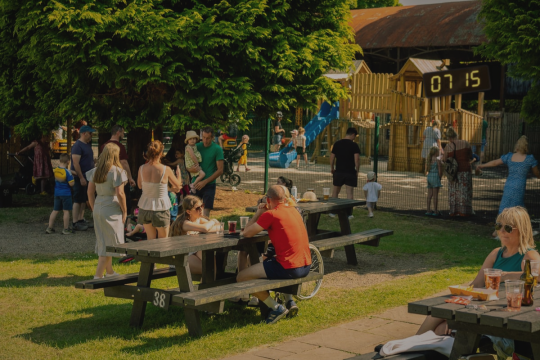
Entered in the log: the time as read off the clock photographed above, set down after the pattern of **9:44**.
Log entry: **7:15**
